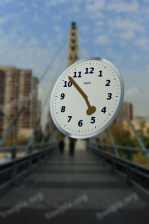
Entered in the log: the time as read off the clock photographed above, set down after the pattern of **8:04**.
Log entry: **4:52**
